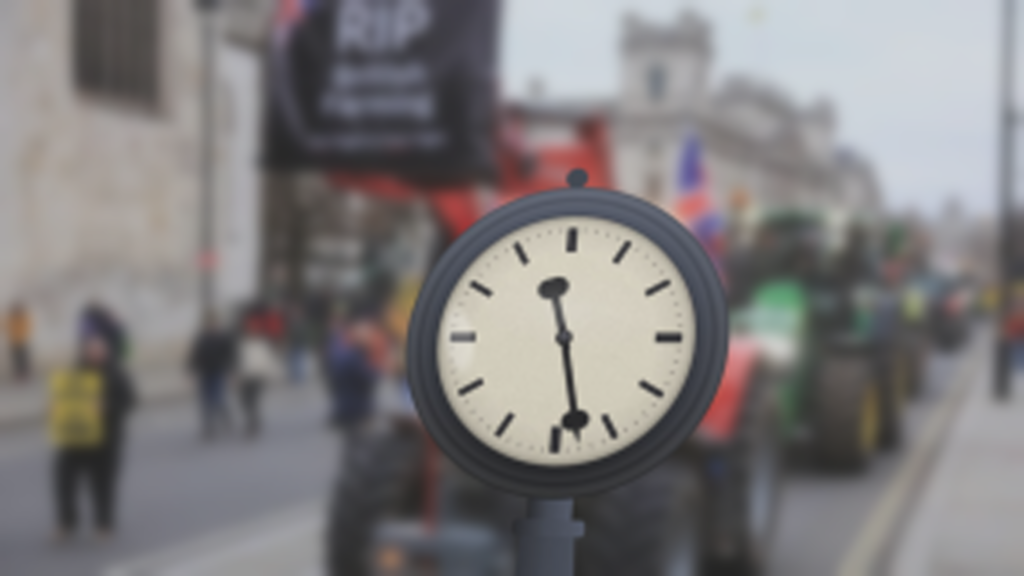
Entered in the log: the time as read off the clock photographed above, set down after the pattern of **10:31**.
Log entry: **11:28**
